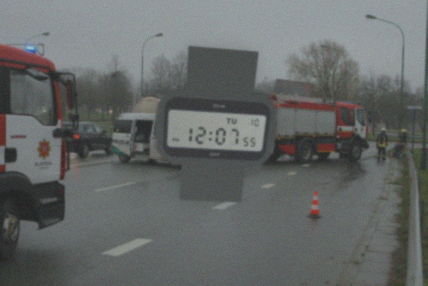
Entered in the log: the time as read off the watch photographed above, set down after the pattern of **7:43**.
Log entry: **12:07**
